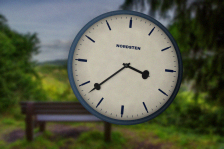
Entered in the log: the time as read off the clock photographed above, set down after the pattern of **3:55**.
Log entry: **3:38**
